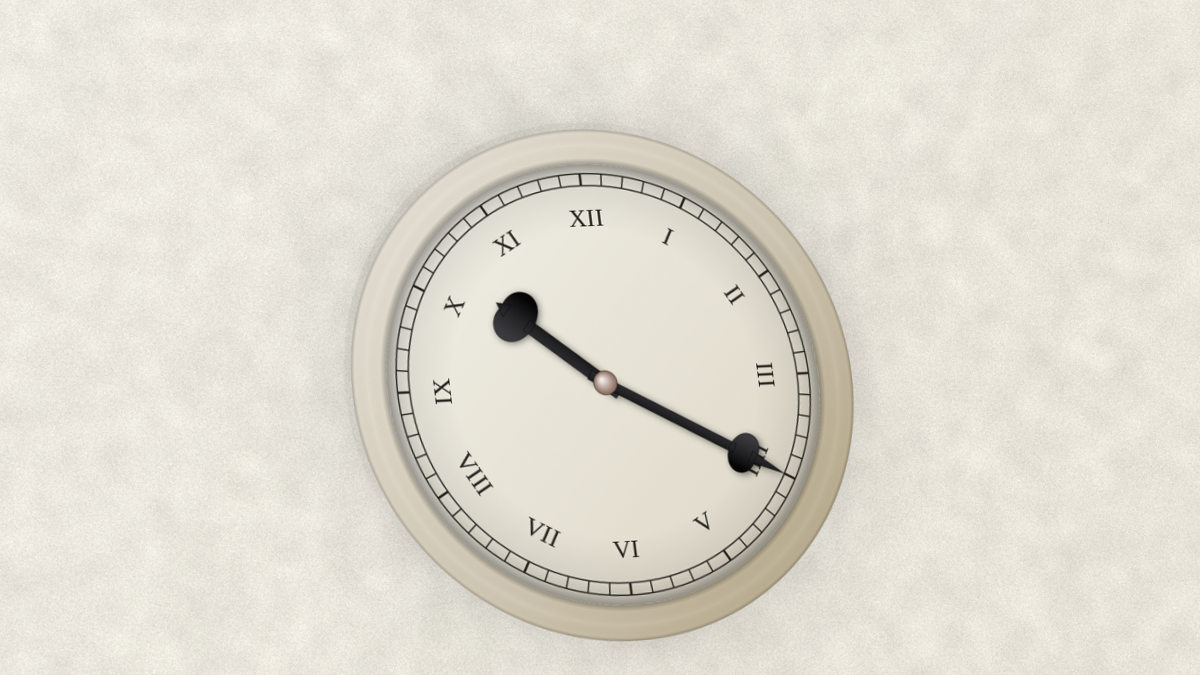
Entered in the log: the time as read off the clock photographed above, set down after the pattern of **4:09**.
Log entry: **10:20**
